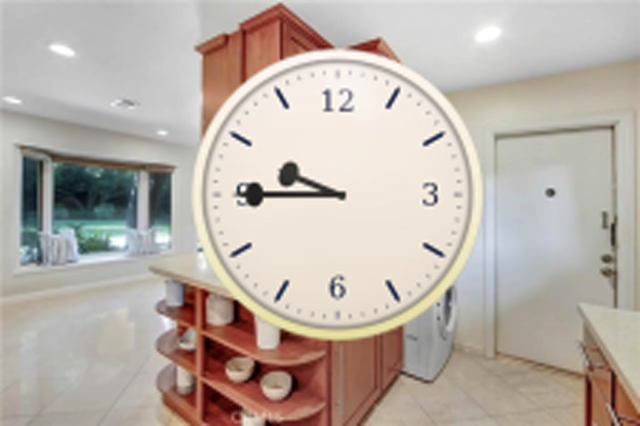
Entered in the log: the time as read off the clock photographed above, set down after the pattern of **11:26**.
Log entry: **9:45**
